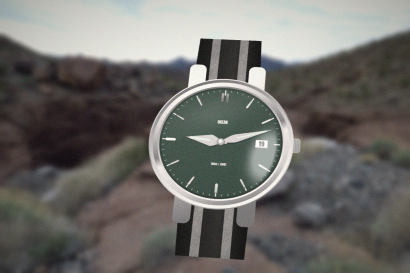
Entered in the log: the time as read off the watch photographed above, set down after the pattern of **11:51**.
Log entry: **9:12**
